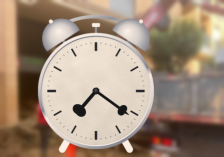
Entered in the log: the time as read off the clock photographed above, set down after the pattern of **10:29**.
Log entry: **7:21**
